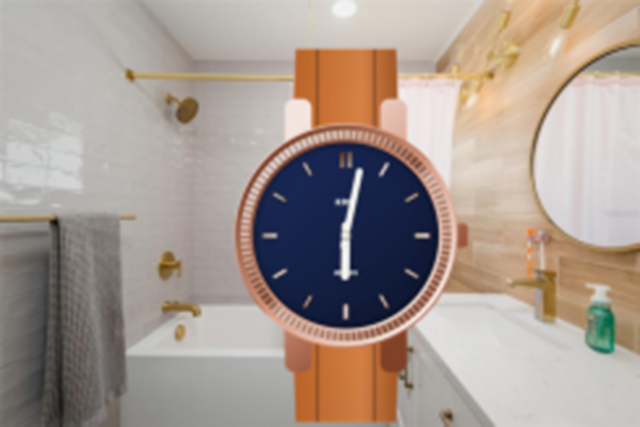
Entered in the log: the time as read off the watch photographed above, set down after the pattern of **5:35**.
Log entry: **6:02**
